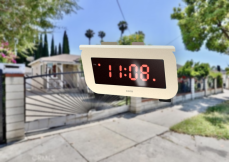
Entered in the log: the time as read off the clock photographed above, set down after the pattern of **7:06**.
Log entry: **11:08**
